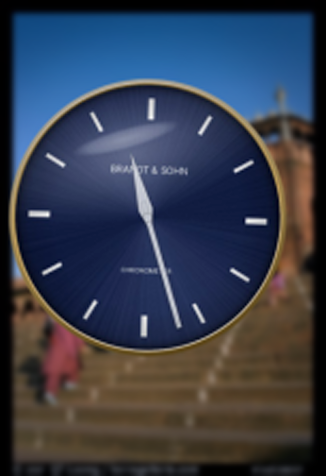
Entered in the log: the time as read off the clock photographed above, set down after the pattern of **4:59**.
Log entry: **11:27**
